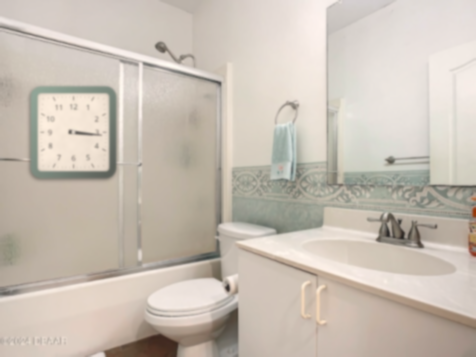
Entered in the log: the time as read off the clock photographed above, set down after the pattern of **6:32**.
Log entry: **3:16**
